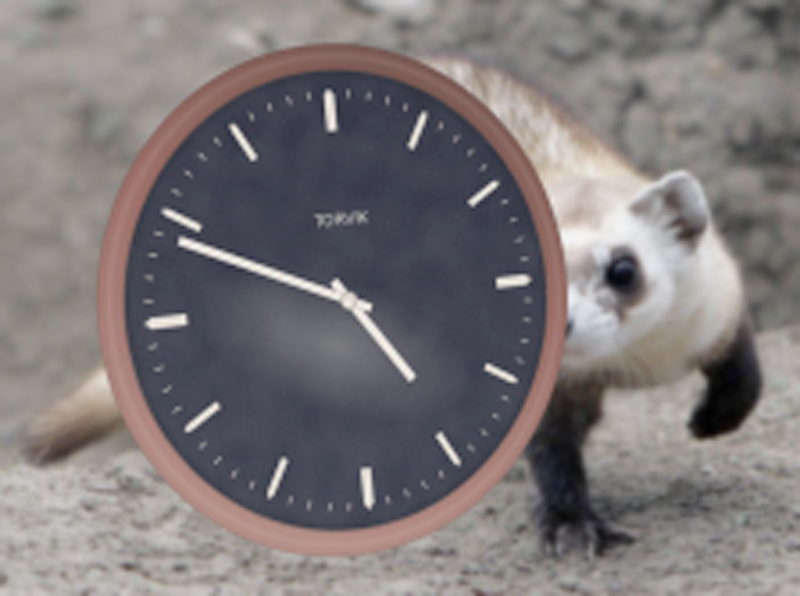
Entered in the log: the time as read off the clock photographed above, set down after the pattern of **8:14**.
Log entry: **4:49**
